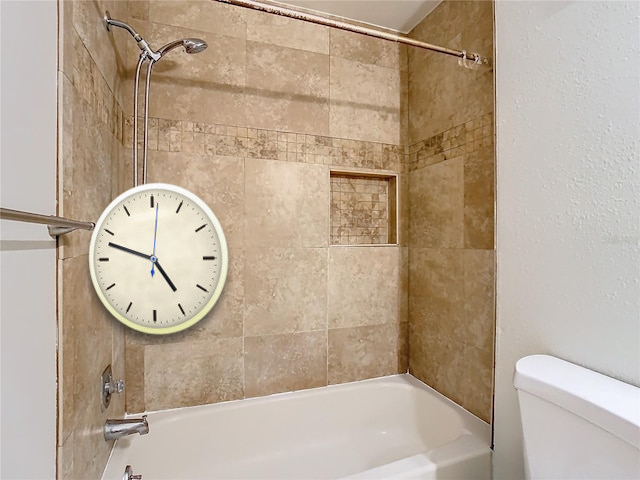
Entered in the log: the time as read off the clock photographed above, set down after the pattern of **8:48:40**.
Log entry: **4:48:01**
